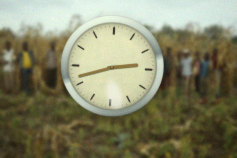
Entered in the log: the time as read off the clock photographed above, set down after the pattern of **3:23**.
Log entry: **2:42**
